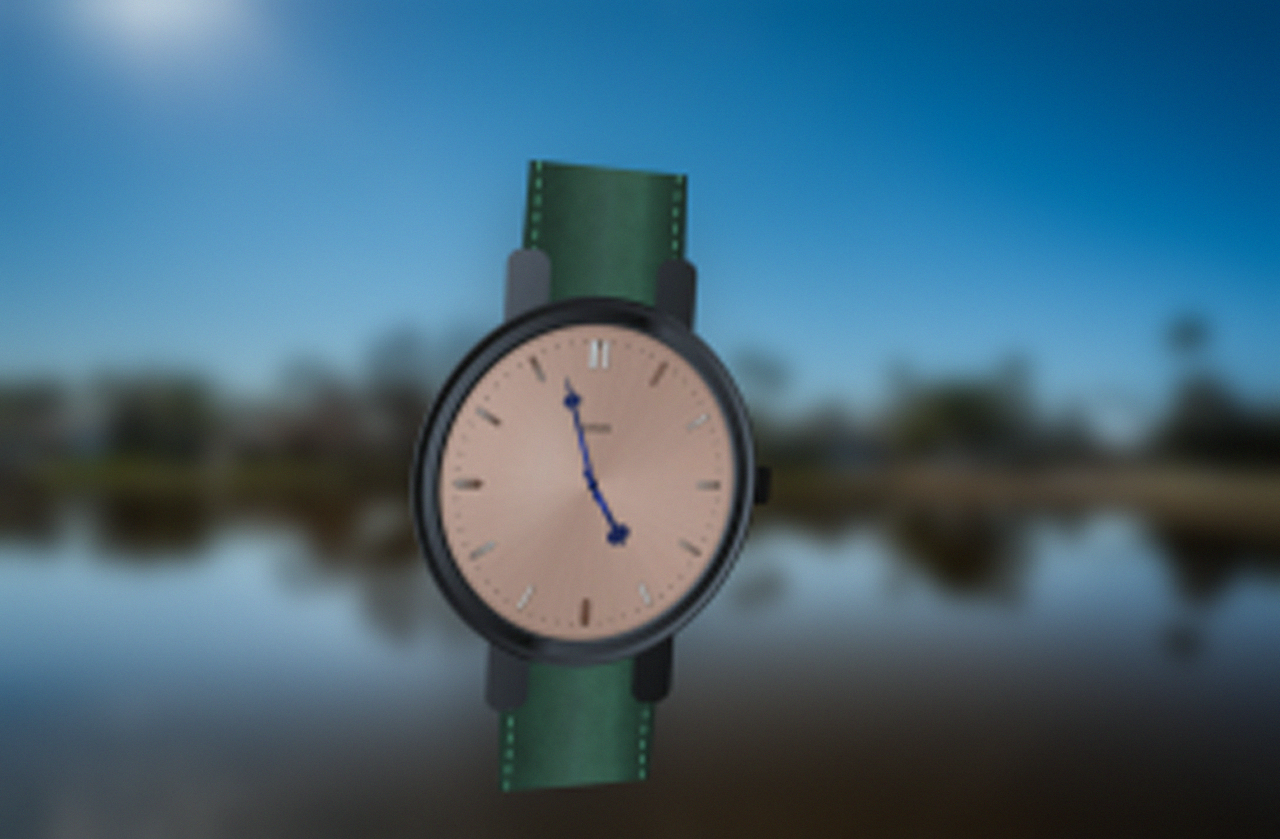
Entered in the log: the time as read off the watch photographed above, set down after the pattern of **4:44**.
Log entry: **4:57**
